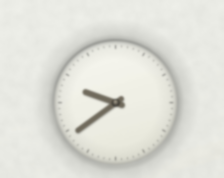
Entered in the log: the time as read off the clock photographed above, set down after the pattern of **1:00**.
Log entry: **9:39**
